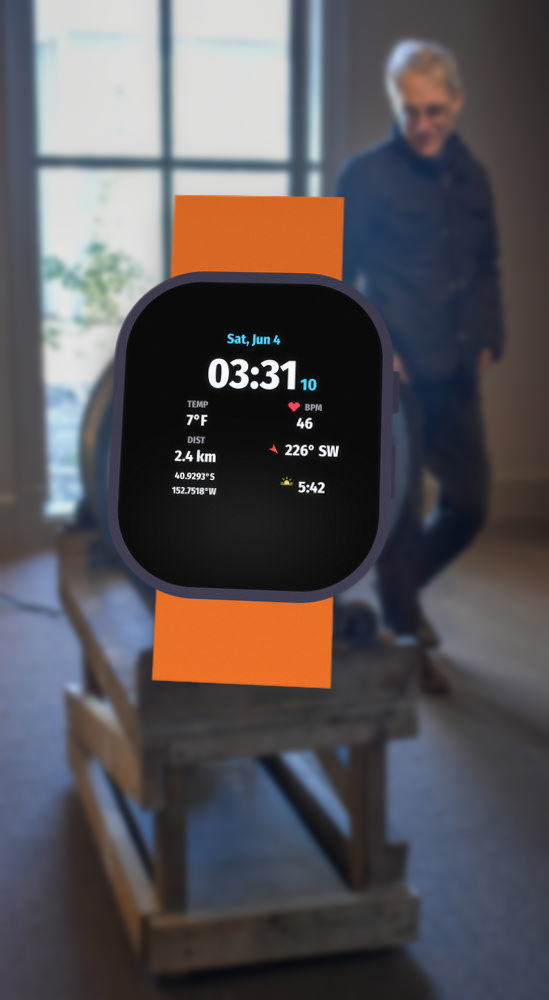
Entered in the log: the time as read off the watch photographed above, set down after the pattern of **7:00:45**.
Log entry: **3:31:10**
